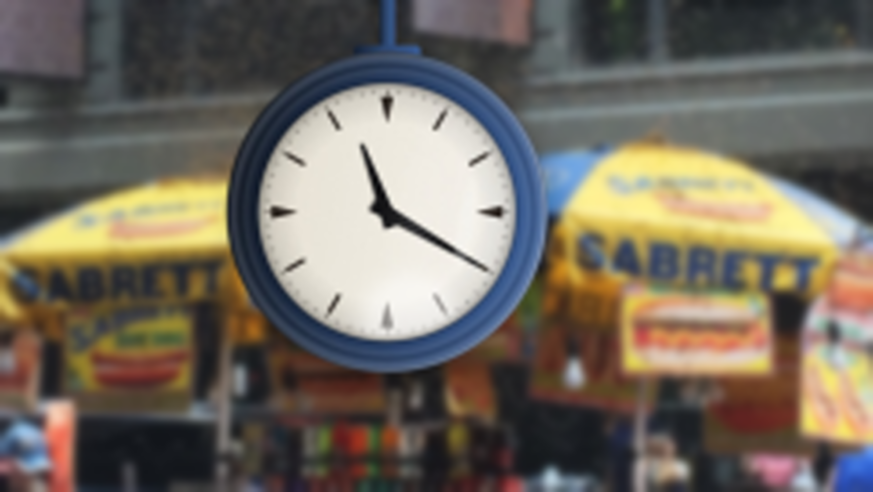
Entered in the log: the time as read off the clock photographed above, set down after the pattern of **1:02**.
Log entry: **11:20**
